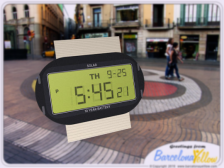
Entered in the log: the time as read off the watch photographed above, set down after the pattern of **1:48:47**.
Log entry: **5:45:21**
